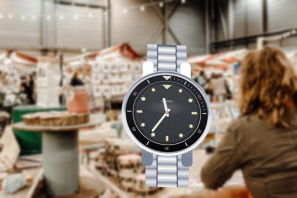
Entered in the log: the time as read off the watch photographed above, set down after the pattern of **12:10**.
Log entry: **11:36**
